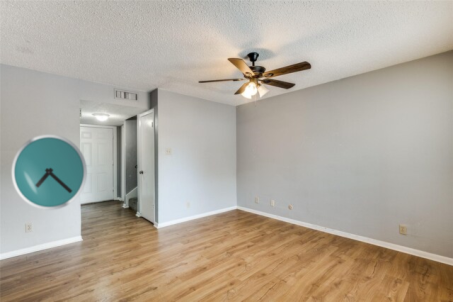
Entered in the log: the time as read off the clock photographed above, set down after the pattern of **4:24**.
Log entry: **7:22**
